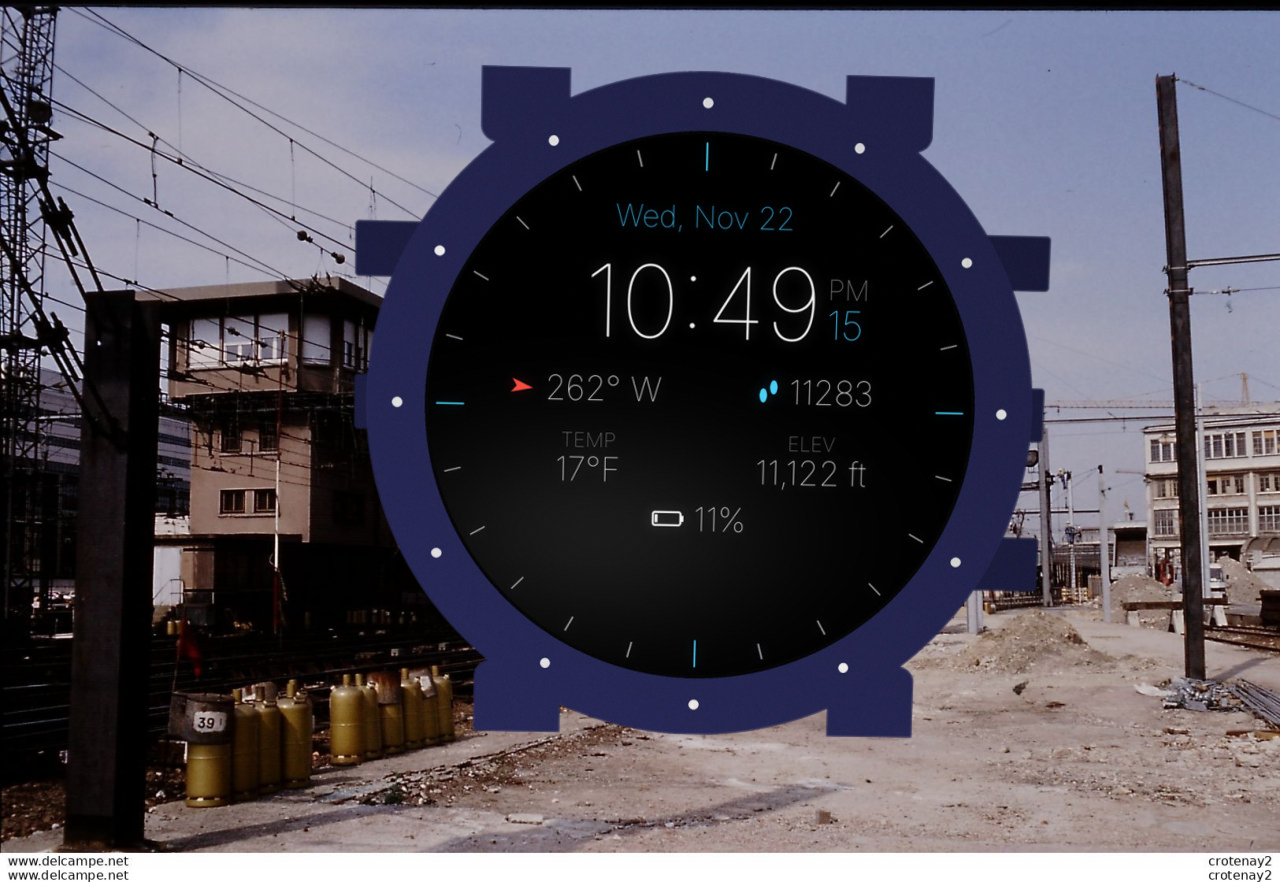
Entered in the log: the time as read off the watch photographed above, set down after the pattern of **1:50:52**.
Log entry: **10:49:15**
